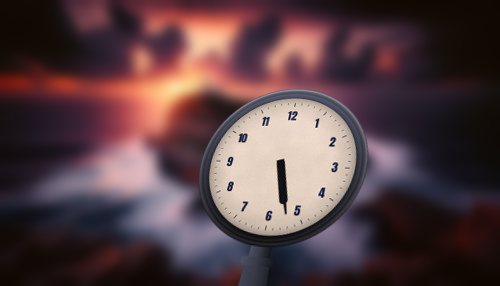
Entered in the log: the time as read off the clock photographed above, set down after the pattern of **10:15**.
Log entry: **5:27**
